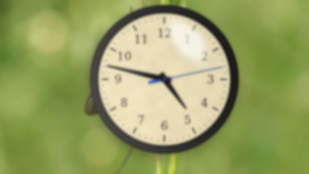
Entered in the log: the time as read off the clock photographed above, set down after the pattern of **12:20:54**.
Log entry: **4:47:13**
